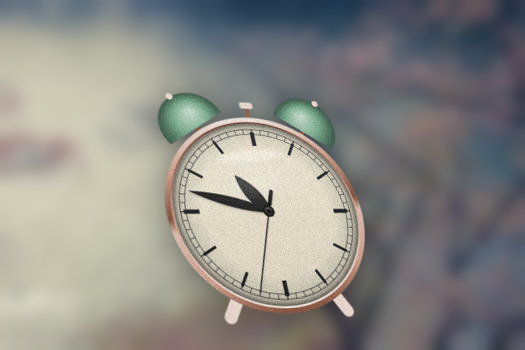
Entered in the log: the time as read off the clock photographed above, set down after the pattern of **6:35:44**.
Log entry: **10:47:33**
